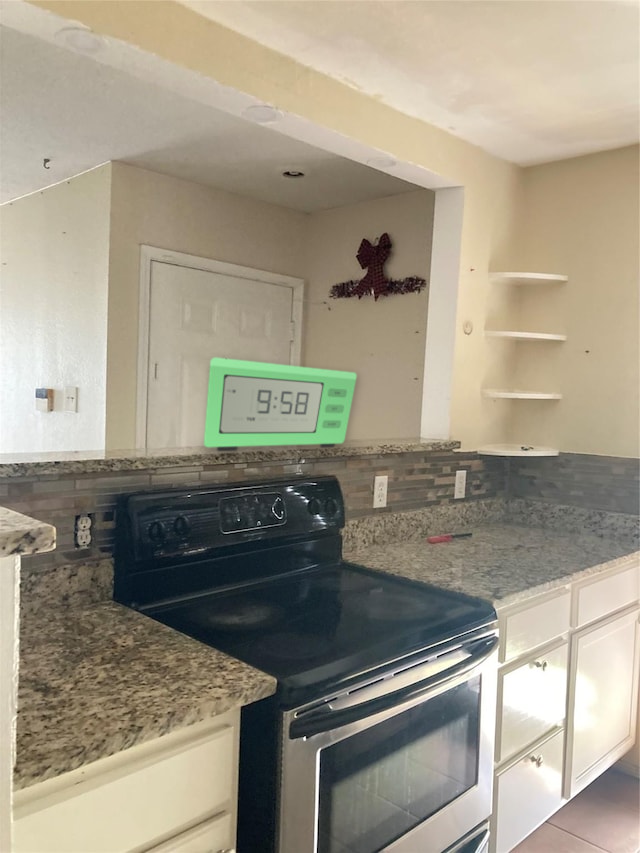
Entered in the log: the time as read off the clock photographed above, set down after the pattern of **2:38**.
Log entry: **9:58**
